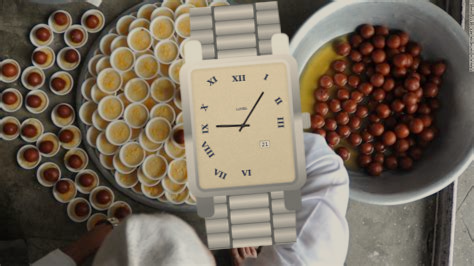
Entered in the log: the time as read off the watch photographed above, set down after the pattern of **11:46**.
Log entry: **9:06**
